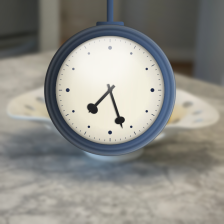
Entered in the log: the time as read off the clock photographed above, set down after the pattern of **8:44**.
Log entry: **7:27**
